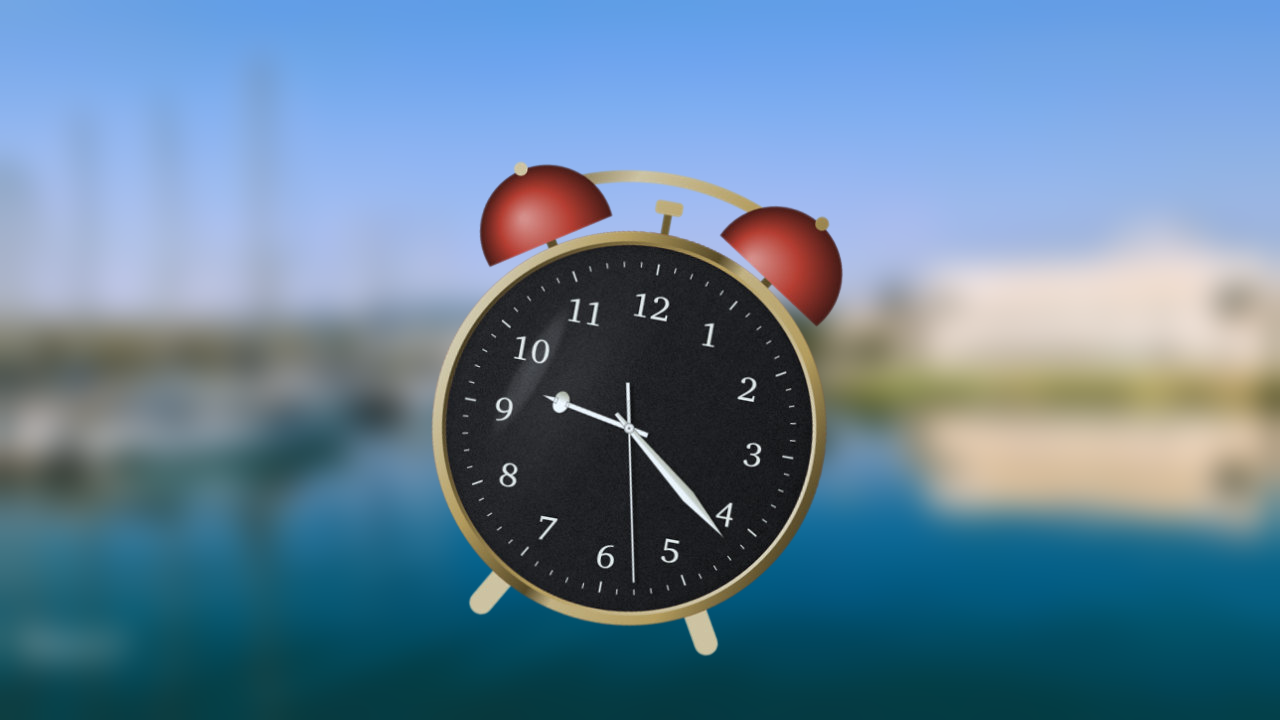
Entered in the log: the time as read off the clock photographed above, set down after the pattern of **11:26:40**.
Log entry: **9:21:28**
